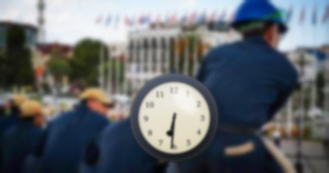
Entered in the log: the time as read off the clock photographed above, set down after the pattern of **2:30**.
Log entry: **6:31**
